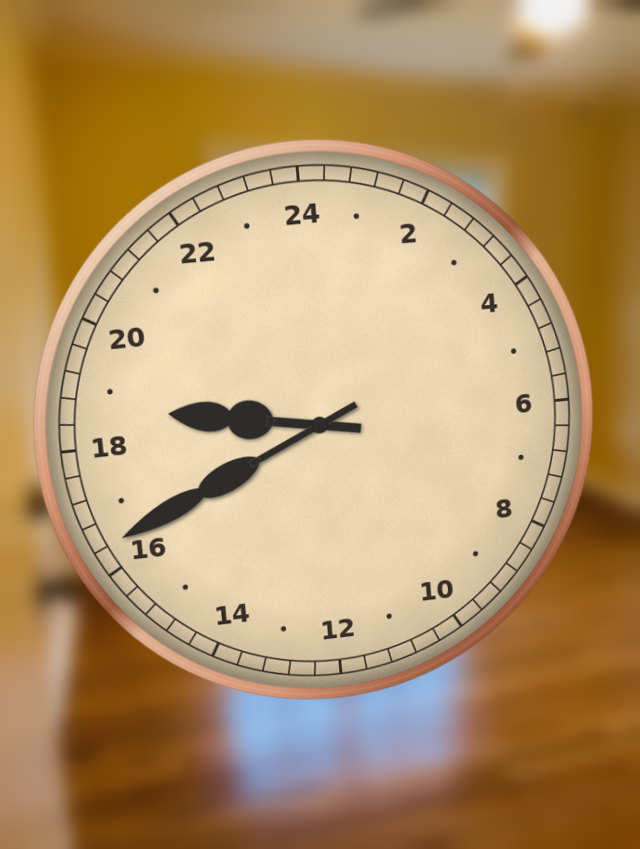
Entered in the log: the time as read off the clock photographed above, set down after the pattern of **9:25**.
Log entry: **18:41**
